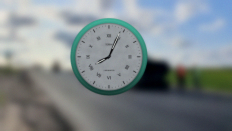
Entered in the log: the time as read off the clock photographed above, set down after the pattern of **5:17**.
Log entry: **8:04**
